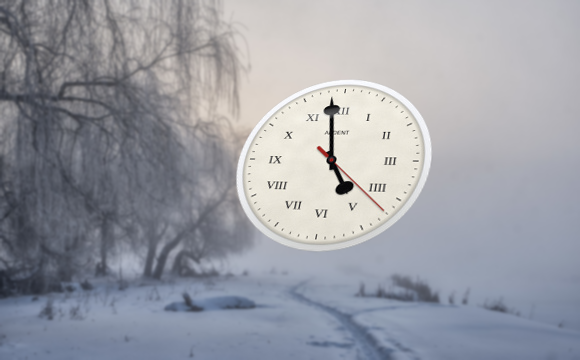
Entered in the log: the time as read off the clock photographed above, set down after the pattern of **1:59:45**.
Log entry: **4:58:22**
